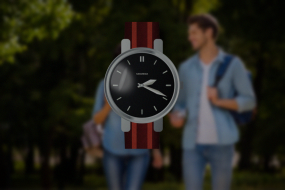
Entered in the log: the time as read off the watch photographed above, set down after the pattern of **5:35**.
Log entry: **2:19**
